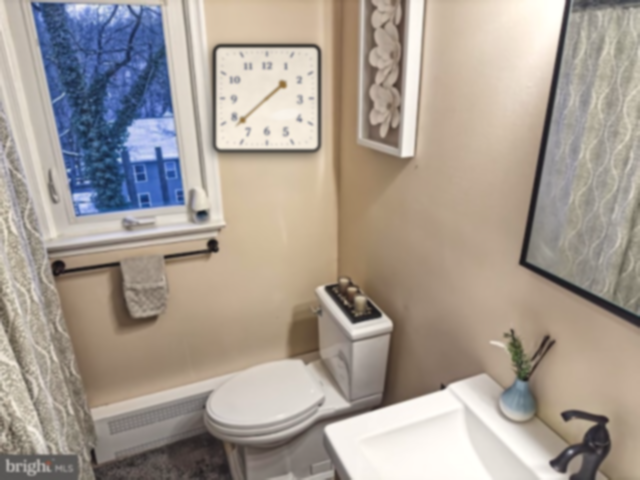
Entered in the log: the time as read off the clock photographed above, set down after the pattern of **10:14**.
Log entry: **1:38**
